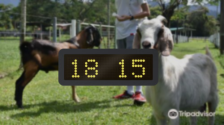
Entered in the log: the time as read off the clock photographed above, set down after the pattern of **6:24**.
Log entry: **18:15**
